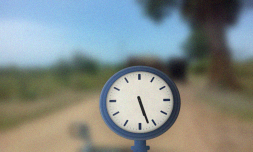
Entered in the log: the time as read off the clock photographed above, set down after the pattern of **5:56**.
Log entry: **5:27**
